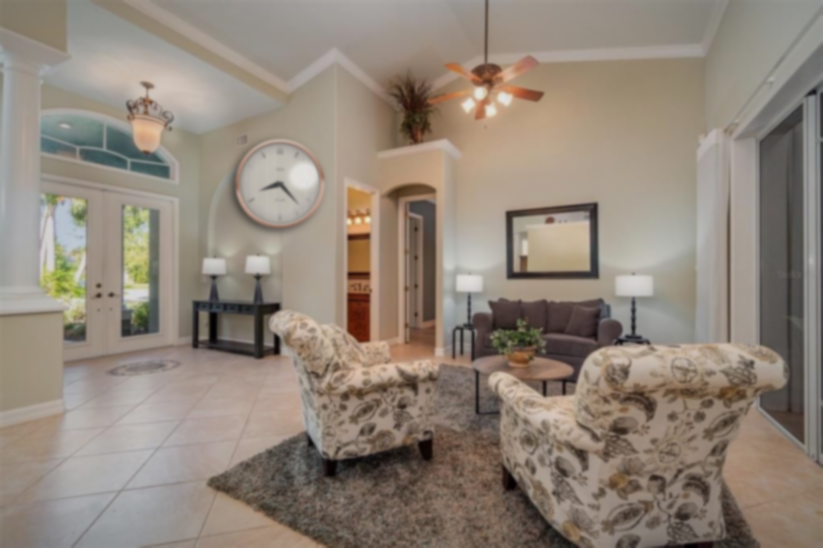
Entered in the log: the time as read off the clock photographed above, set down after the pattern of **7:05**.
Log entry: **8:23**
